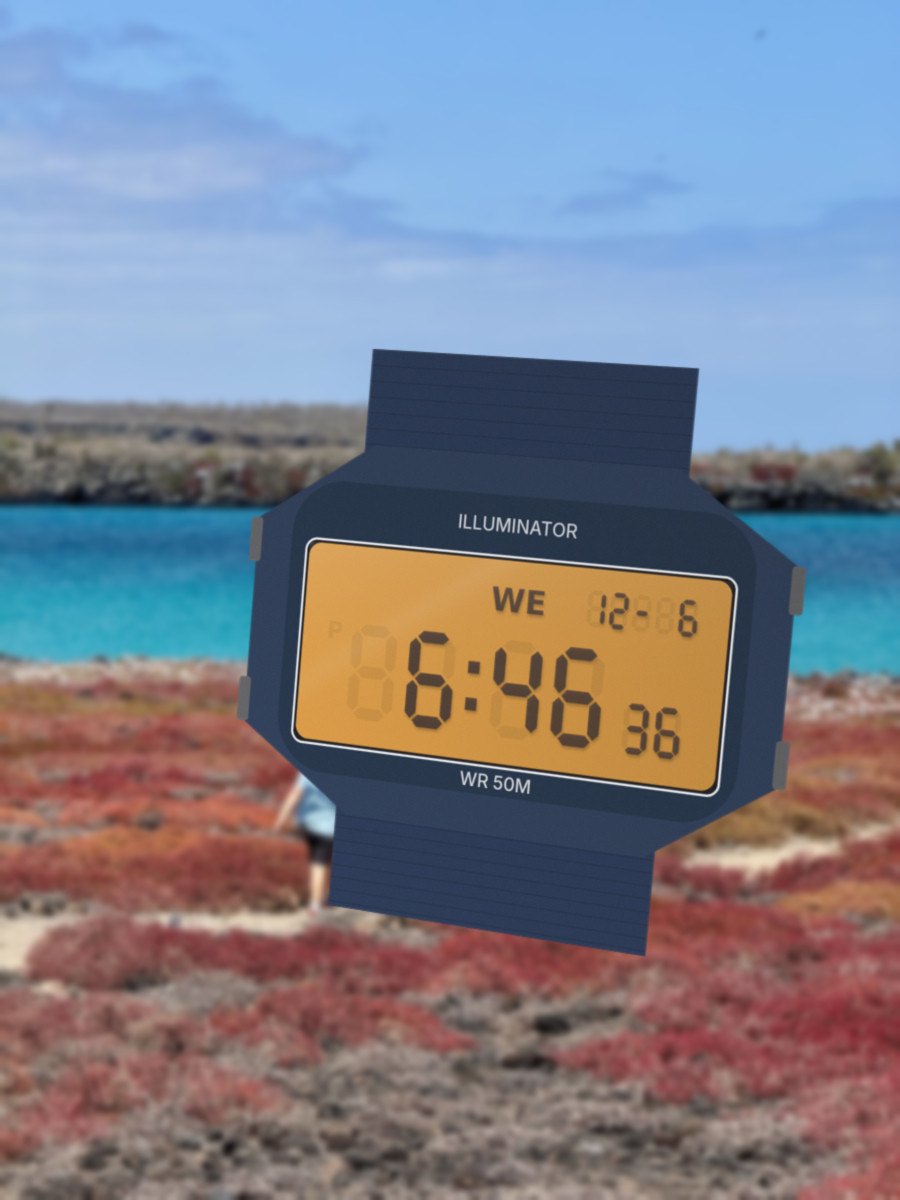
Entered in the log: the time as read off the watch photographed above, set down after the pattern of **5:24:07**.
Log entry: **6:46:36**
